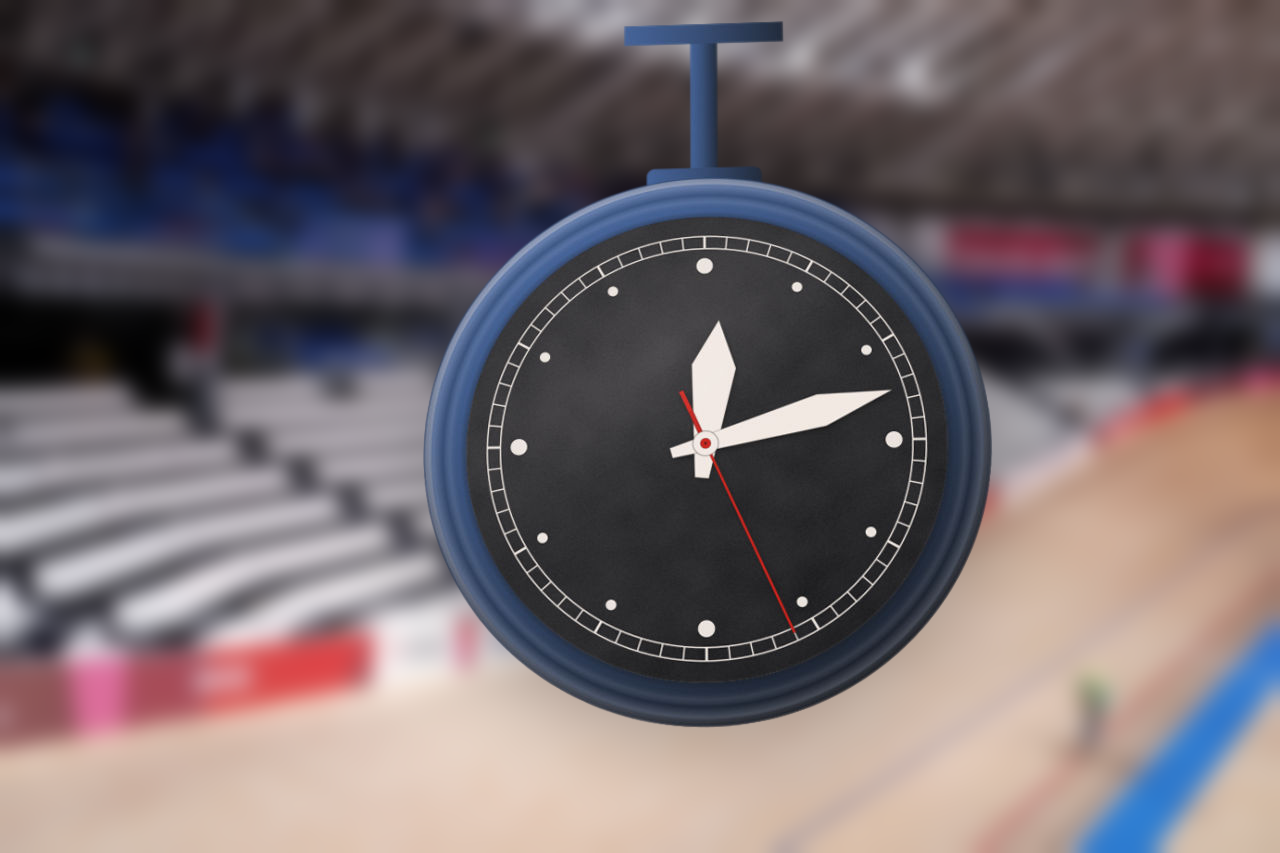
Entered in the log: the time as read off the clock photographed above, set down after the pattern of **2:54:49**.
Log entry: **12:12:26**
